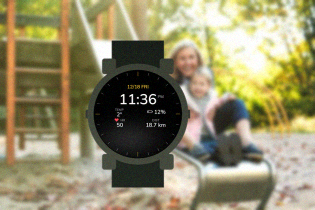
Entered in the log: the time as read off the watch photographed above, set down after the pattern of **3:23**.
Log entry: **11:36**
